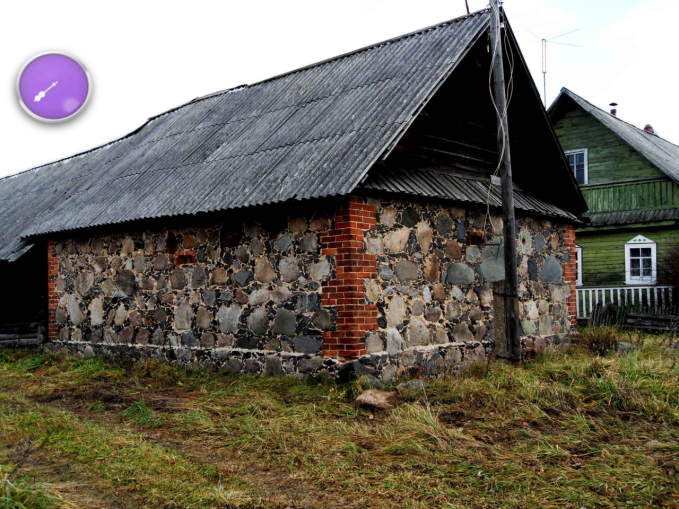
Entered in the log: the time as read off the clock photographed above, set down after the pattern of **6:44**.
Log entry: **7:38**
